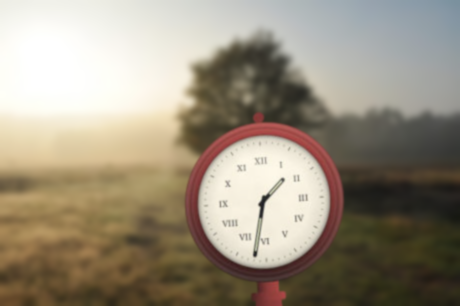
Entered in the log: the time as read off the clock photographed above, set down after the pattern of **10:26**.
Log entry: **1:32**
